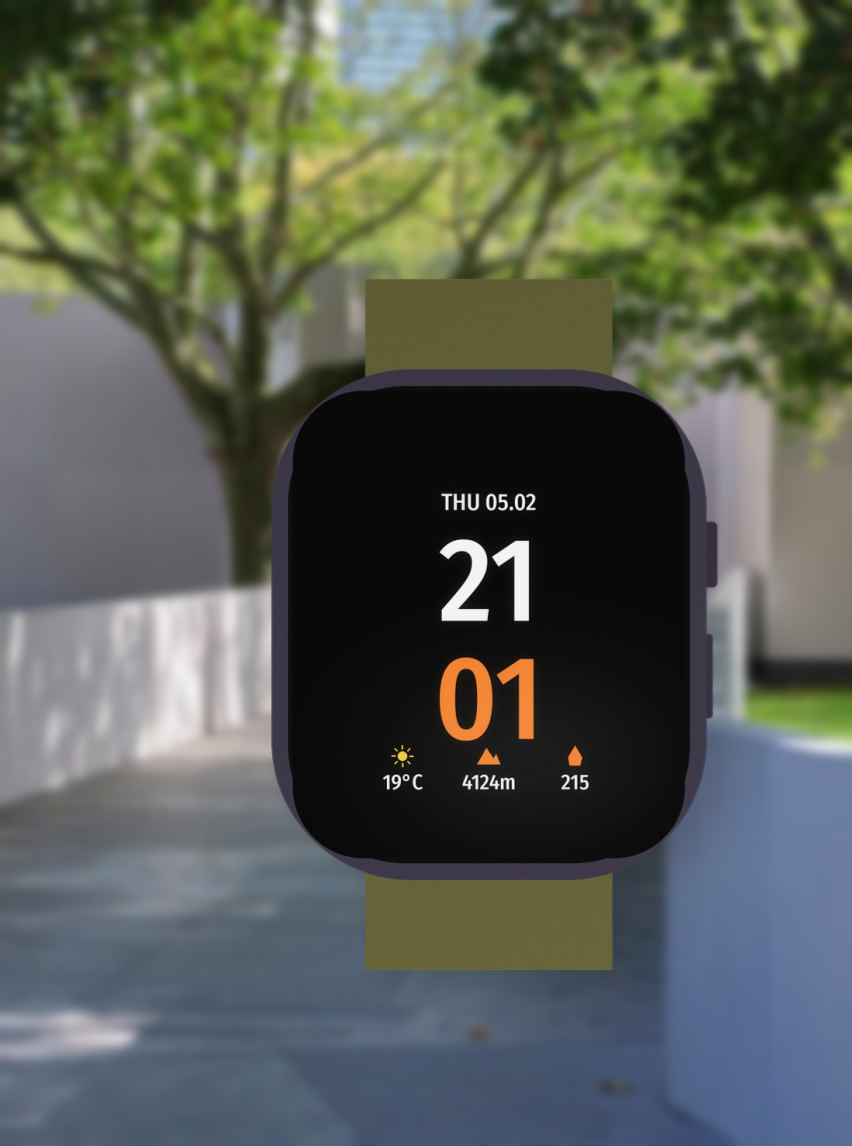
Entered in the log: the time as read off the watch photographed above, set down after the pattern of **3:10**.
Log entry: **21:01**
